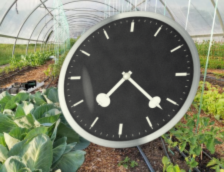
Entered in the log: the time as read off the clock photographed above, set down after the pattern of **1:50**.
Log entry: **7:22**
